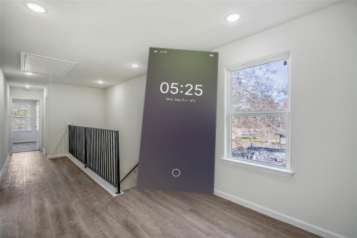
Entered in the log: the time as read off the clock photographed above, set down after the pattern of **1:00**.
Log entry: **5:25**
